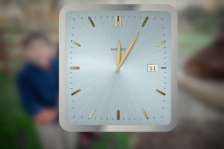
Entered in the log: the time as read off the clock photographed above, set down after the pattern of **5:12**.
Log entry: **12:05**
